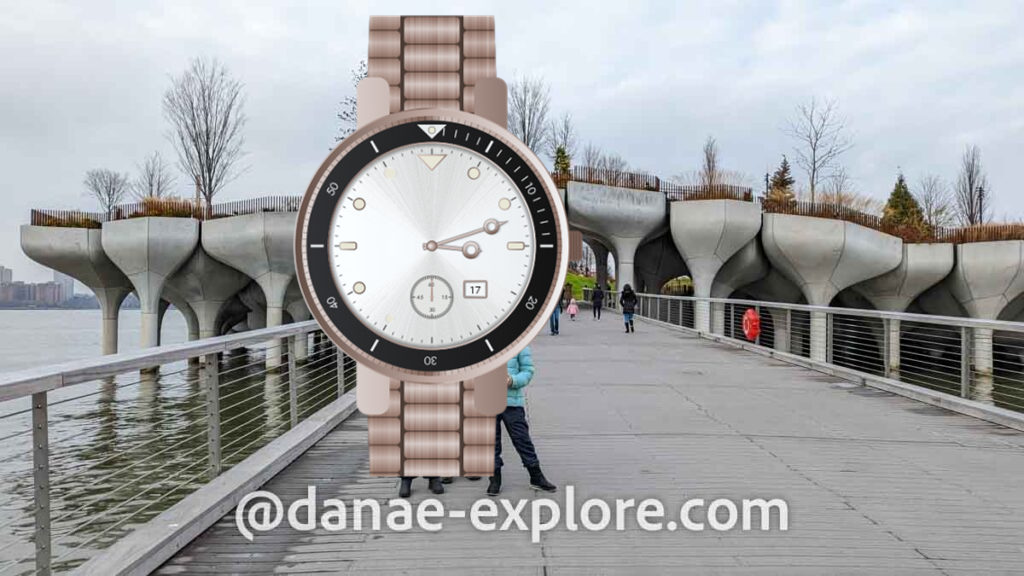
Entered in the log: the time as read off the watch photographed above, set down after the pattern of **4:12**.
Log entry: **3:12**
